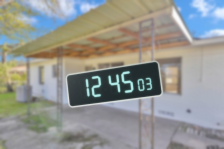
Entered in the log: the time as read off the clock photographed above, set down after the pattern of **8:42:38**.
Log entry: **12:45:03**
